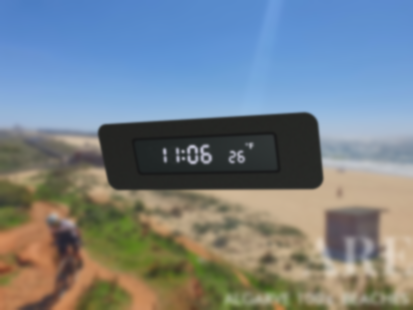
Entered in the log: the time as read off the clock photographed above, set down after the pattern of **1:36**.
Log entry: **11:06**
